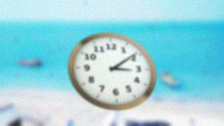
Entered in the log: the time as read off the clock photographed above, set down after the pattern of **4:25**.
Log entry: **3:09**
